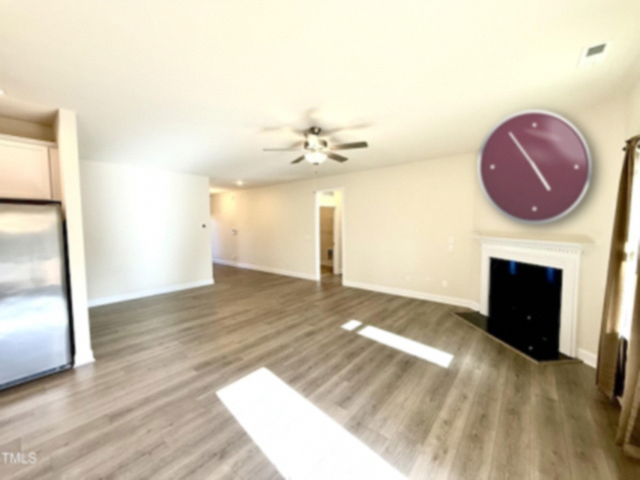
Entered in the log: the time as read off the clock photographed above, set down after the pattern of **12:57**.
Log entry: **4:54**
